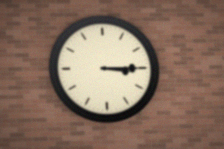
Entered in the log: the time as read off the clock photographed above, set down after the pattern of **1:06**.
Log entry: **3:15**
